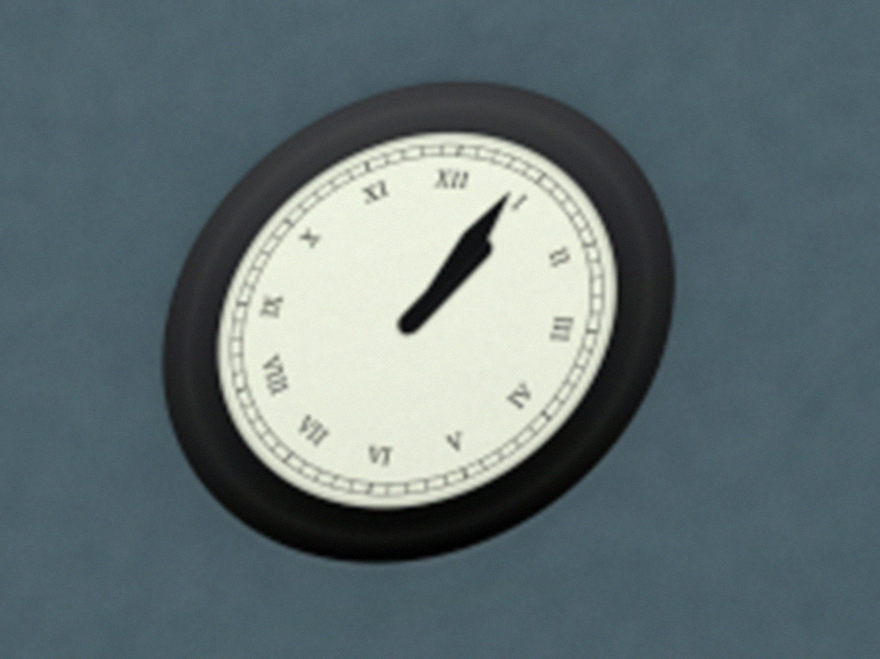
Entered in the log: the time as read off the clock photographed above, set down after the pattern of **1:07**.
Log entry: **1:04**
